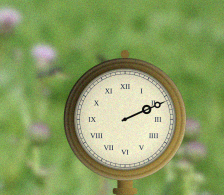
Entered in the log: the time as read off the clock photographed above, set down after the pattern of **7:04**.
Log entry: **2:11**
